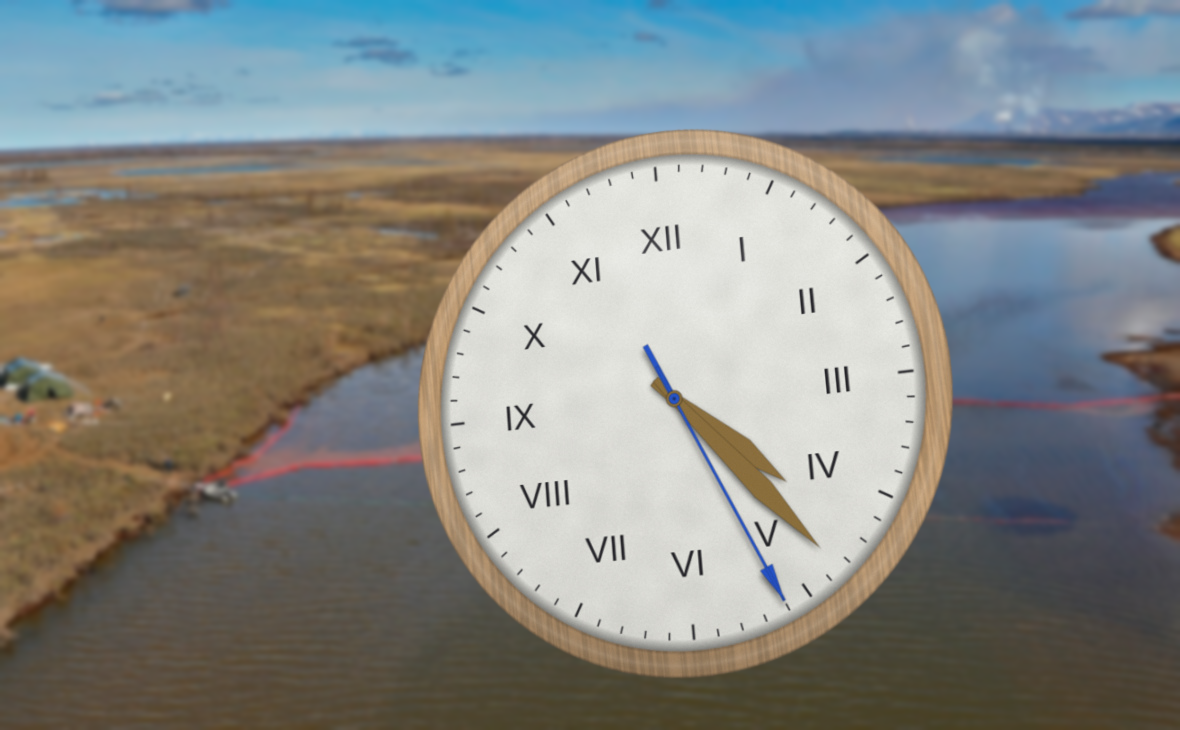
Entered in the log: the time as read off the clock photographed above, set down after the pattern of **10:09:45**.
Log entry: **4:23:26**
